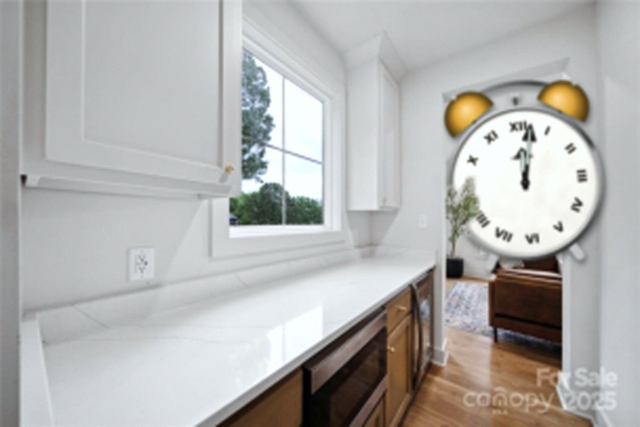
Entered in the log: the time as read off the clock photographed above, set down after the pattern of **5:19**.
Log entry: **12:02**
